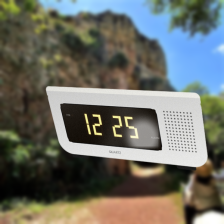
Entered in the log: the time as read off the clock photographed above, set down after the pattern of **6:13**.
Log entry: **12:25**
